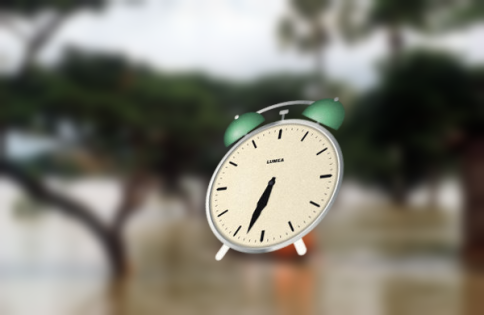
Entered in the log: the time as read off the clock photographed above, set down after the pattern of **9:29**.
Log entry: **6:33**
